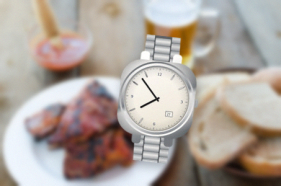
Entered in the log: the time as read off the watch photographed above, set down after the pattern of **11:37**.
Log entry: **7:53**
